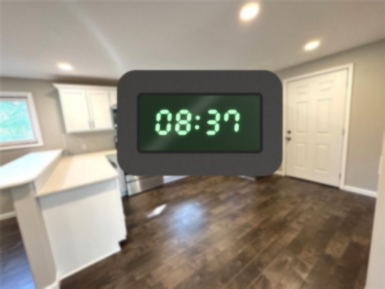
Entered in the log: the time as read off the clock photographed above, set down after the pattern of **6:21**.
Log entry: **8:37**
